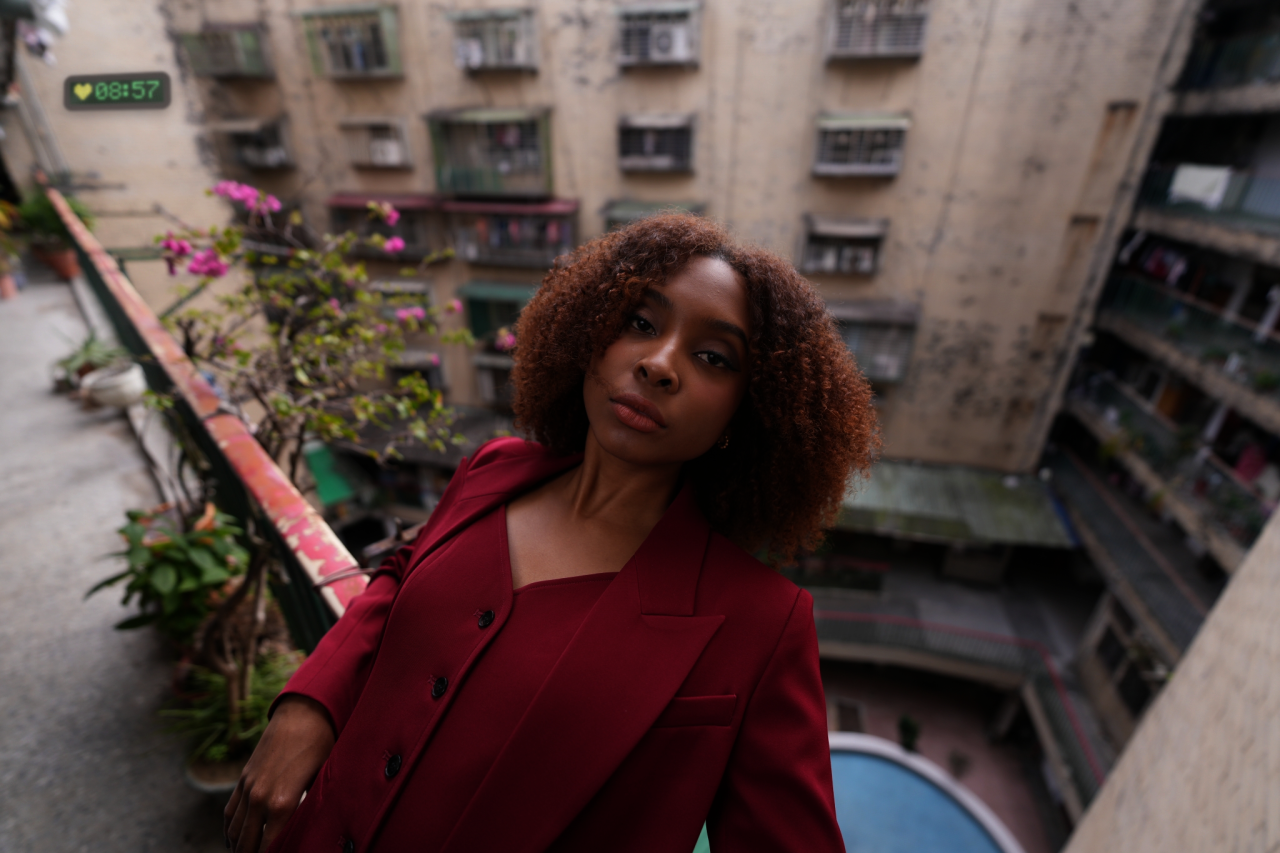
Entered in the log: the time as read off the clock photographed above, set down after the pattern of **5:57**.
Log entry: **8:57**
